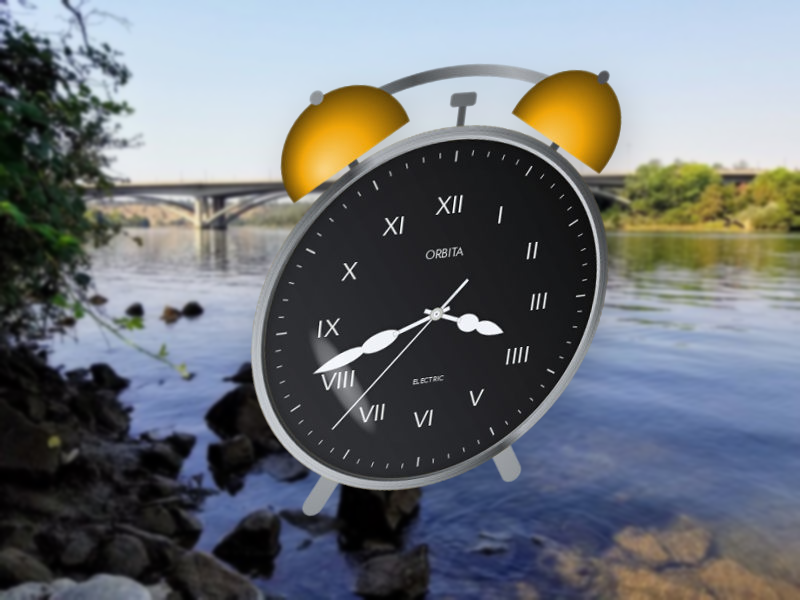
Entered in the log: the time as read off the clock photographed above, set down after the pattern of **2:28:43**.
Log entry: **3:41:37**
